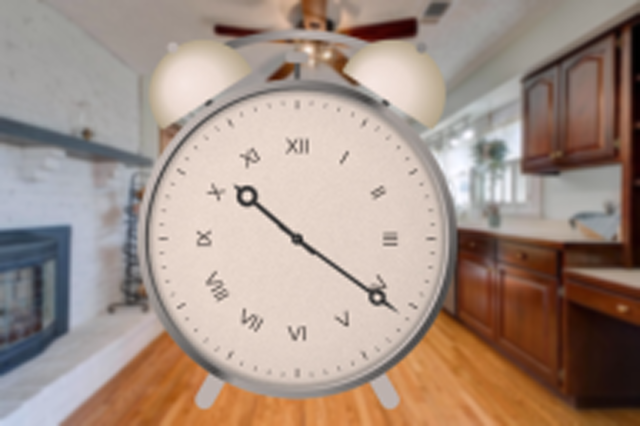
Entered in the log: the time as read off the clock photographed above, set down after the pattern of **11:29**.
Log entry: **10:21**
